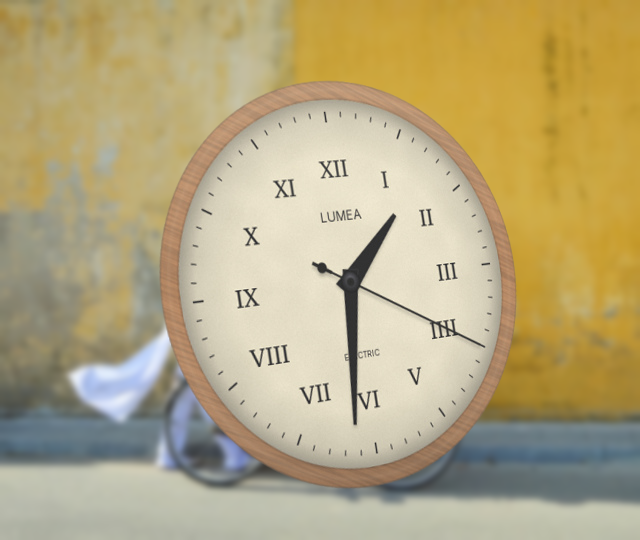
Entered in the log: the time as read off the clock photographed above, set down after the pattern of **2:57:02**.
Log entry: **1:31:20**
